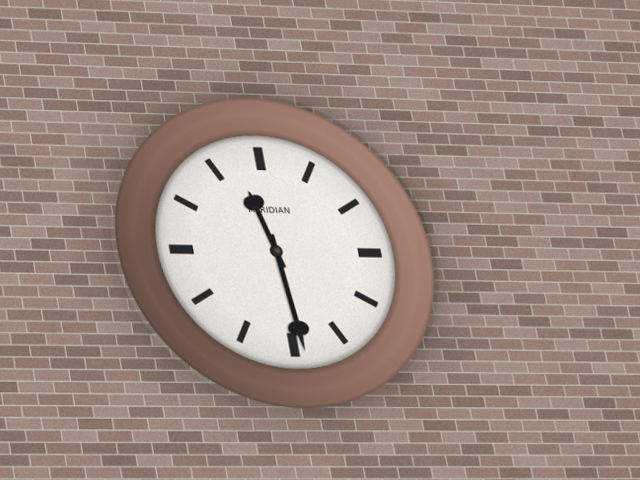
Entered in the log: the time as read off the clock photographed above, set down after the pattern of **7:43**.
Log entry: **11:29**
